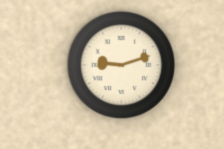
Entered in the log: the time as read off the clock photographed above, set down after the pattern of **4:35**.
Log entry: **9:12**
